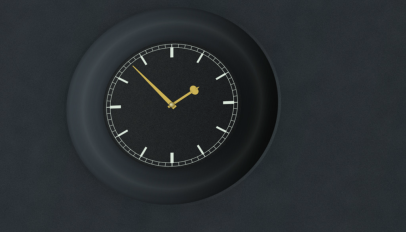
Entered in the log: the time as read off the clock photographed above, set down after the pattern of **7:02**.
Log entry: **1:53**
